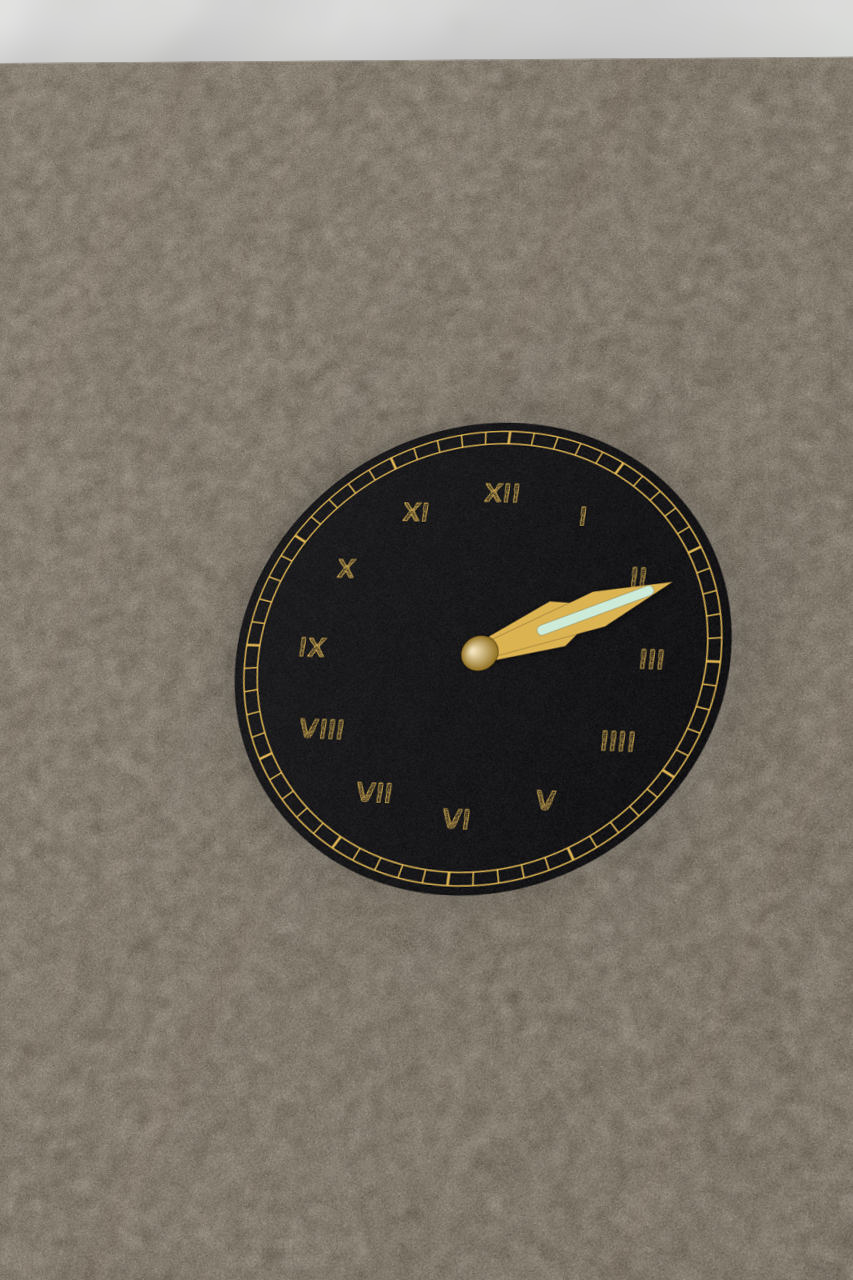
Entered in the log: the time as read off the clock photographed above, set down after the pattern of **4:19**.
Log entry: **2:11**
